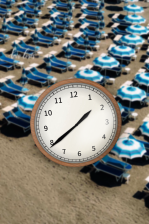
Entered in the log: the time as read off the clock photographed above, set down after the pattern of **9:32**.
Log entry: **1:39**
